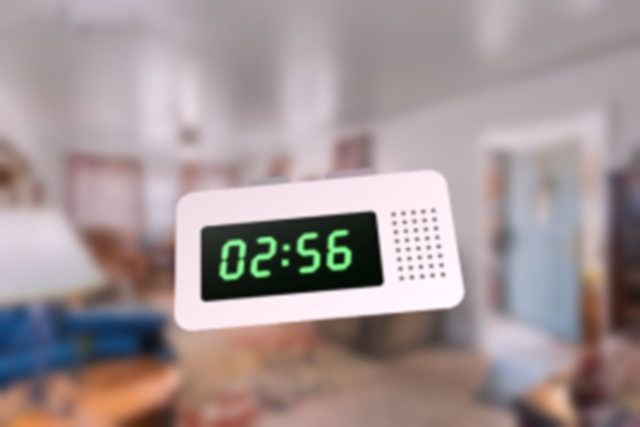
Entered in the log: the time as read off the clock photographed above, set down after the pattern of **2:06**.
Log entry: **2:56**
